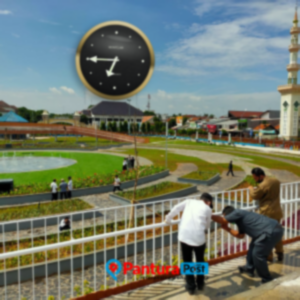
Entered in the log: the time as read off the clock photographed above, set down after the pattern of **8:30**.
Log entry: **6:45**
